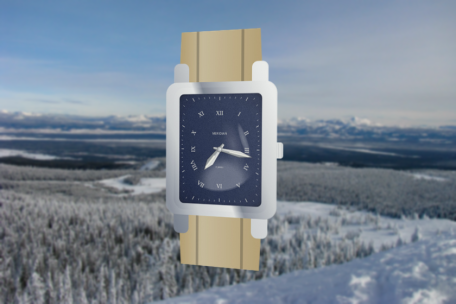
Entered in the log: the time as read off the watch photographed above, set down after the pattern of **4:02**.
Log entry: **7:17**
